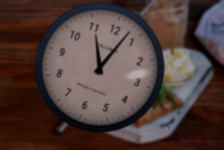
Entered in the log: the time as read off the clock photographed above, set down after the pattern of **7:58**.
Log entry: **11:03**
